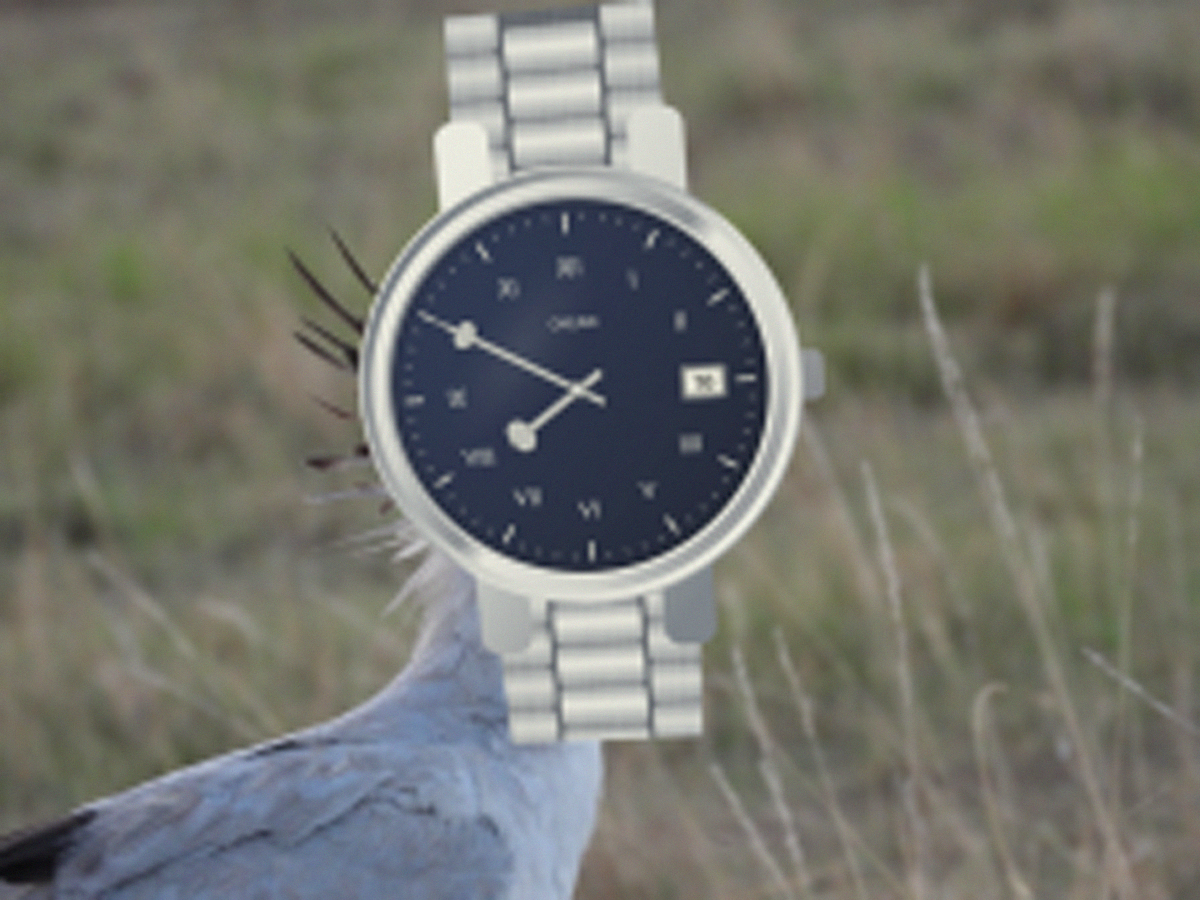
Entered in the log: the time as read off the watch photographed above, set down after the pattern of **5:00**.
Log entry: **7:50**
